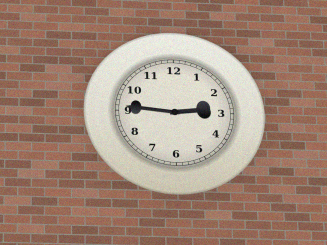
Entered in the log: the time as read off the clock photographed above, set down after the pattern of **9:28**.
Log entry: **2:46**
